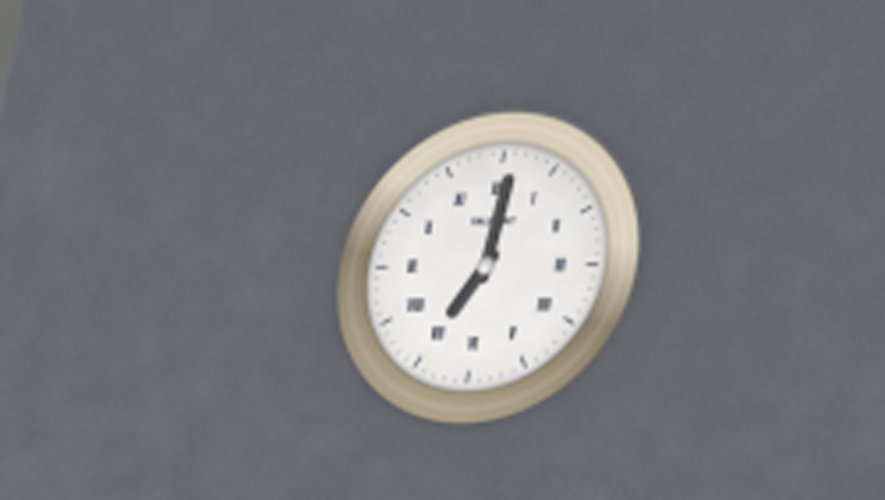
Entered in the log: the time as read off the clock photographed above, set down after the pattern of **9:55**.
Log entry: **7:01**
